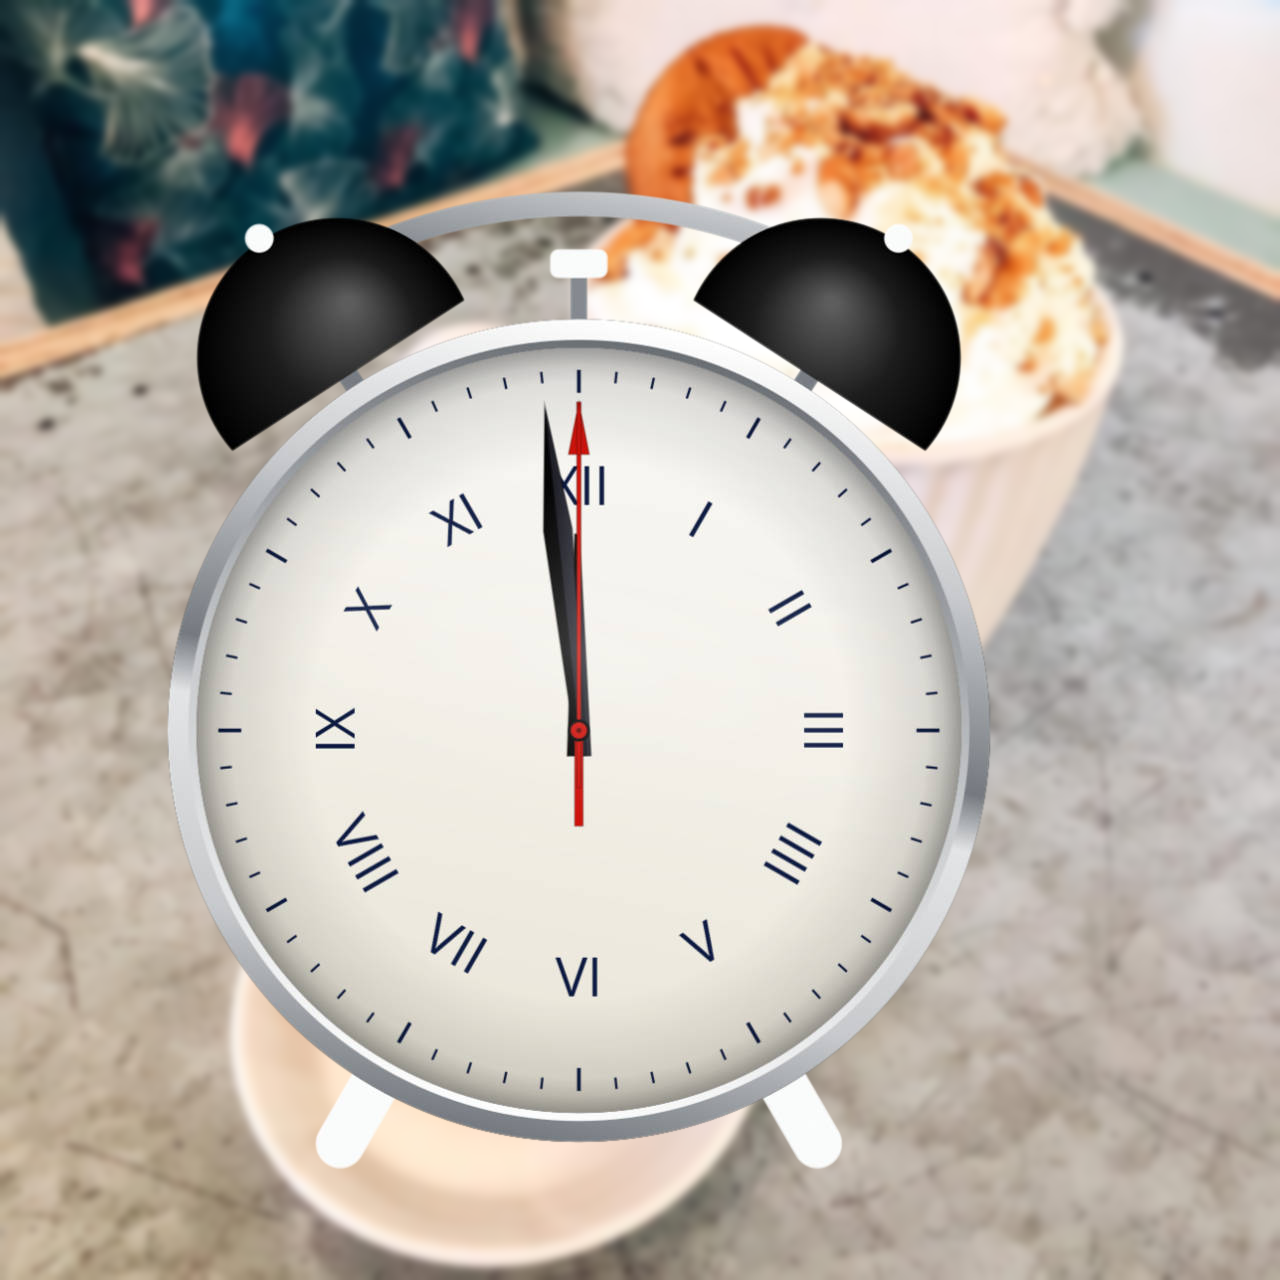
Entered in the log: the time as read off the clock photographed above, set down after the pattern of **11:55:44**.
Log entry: **11:59:00**
